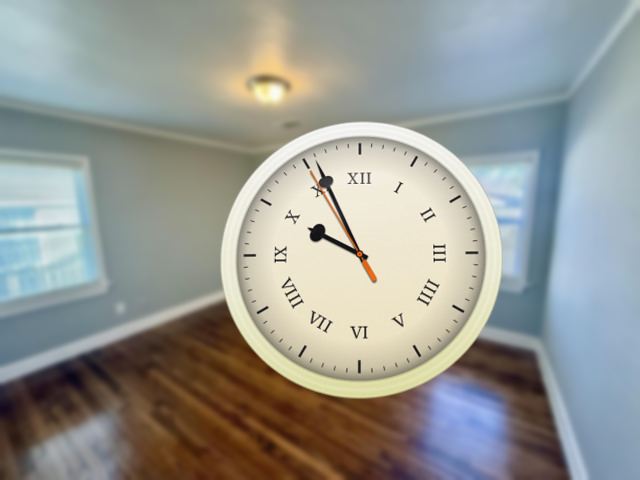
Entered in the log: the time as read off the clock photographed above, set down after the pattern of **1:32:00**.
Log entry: **9:55:55**
